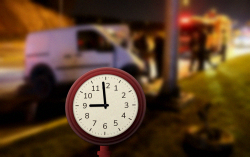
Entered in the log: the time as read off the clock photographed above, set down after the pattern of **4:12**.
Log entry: **8:59**
